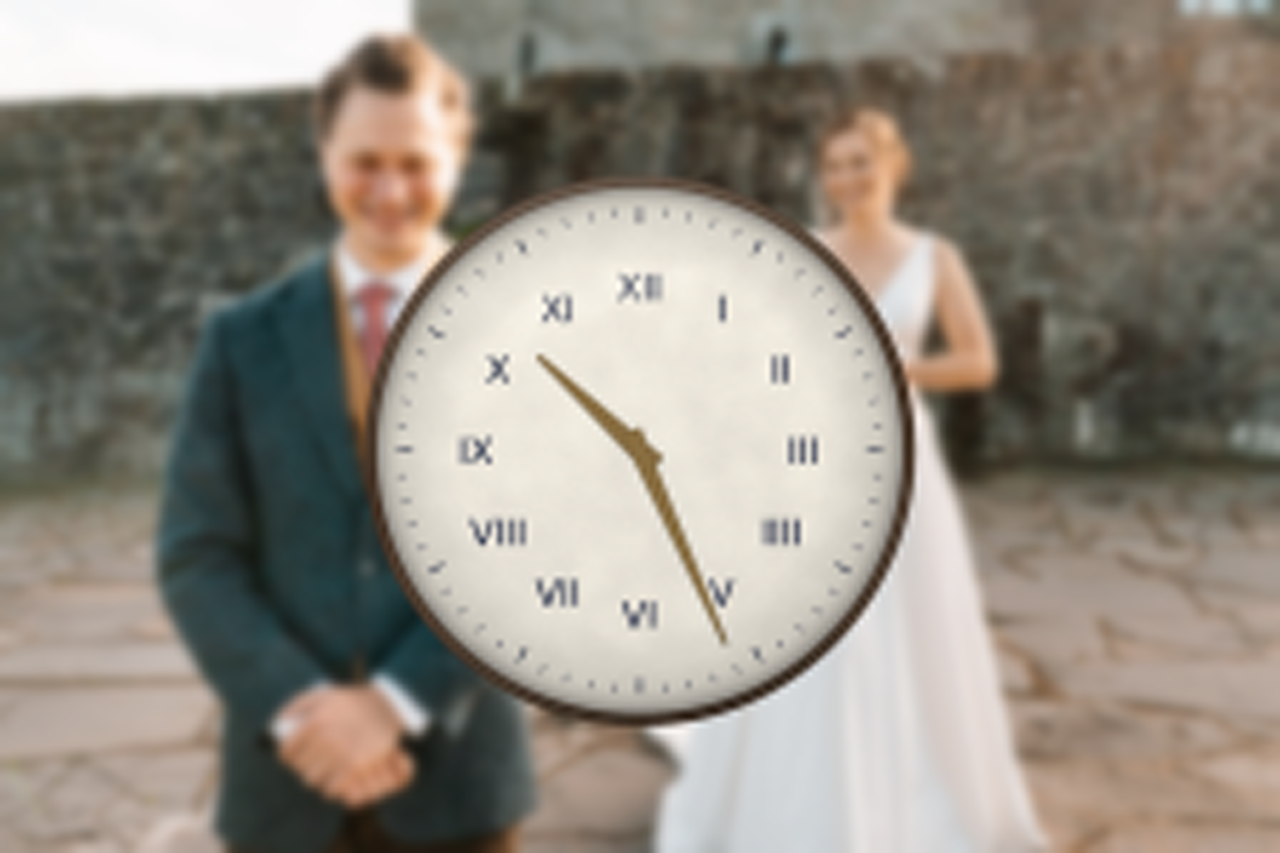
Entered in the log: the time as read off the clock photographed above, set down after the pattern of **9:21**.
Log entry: **10:26**
